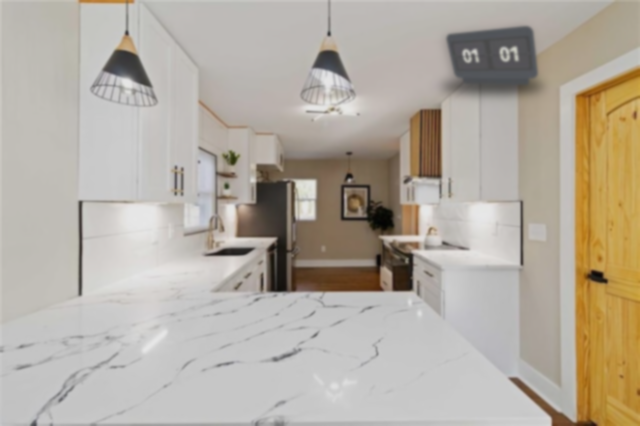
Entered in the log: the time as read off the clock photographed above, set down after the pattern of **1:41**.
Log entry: **1:01**
